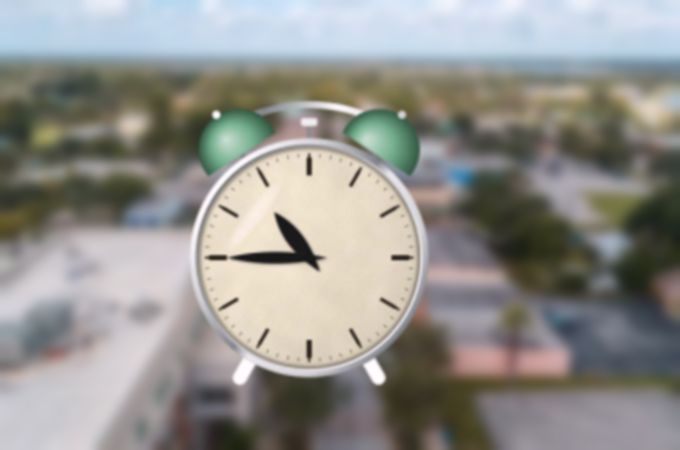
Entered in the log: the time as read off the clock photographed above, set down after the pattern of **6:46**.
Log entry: **10:45**
